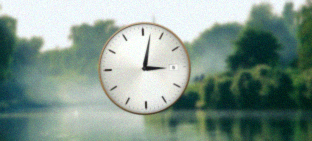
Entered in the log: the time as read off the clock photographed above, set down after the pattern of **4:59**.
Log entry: **3:02**
